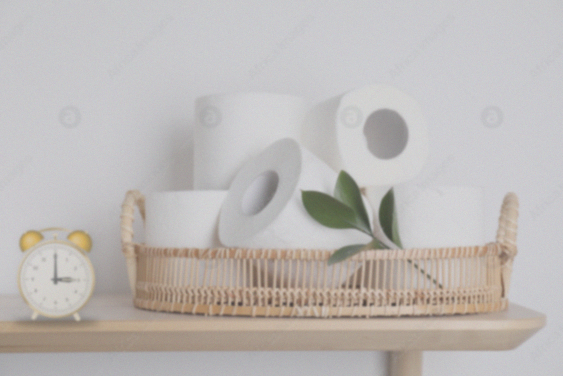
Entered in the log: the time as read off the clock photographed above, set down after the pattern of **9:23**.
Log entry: **3:00**
